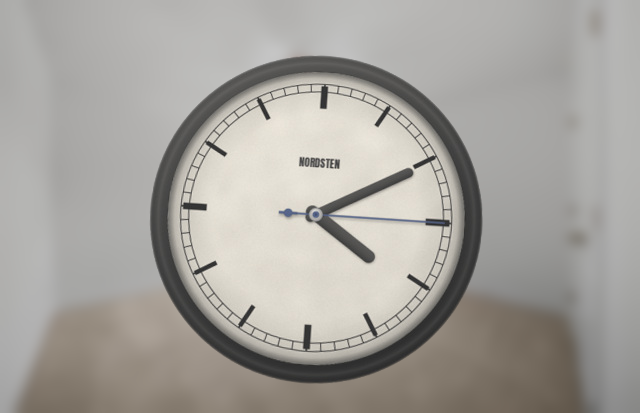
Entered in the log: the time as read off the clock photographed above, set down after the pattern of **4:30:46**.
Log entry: **4:10:15**
